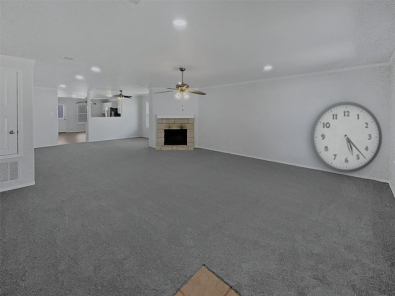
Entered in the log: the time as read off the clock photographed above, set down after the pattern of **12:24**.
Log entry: **5:23**
